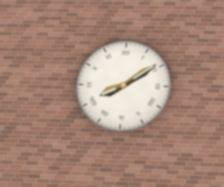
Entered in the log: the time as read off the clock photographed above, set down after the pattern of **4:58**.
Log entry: **8:09**
